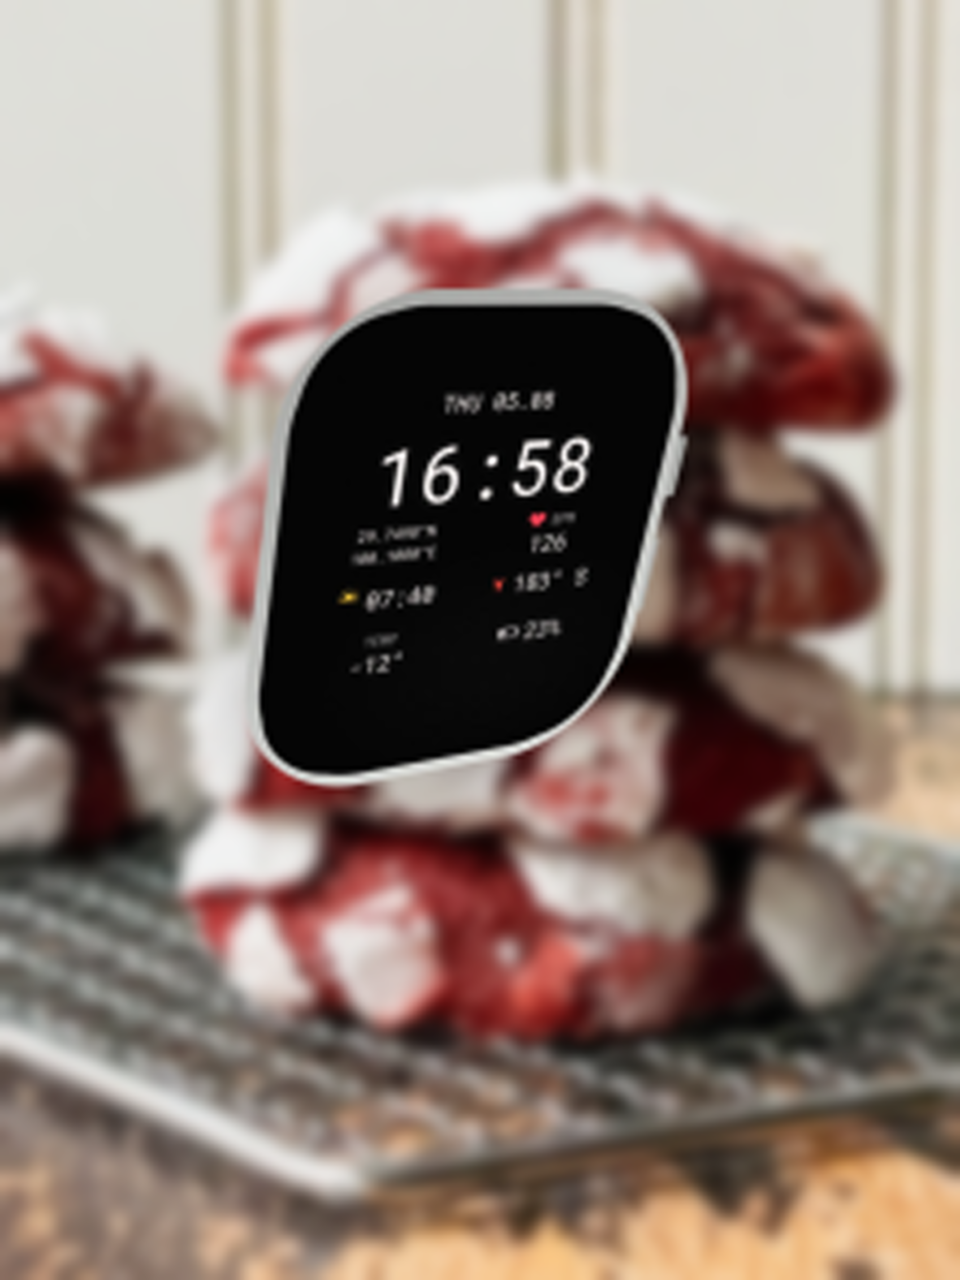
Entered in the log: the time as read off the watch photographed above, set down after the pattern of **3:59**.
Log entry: **16:58**
